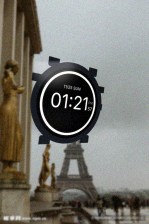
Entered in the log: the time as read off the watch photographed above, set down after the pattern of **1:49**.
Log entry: **1:21**
